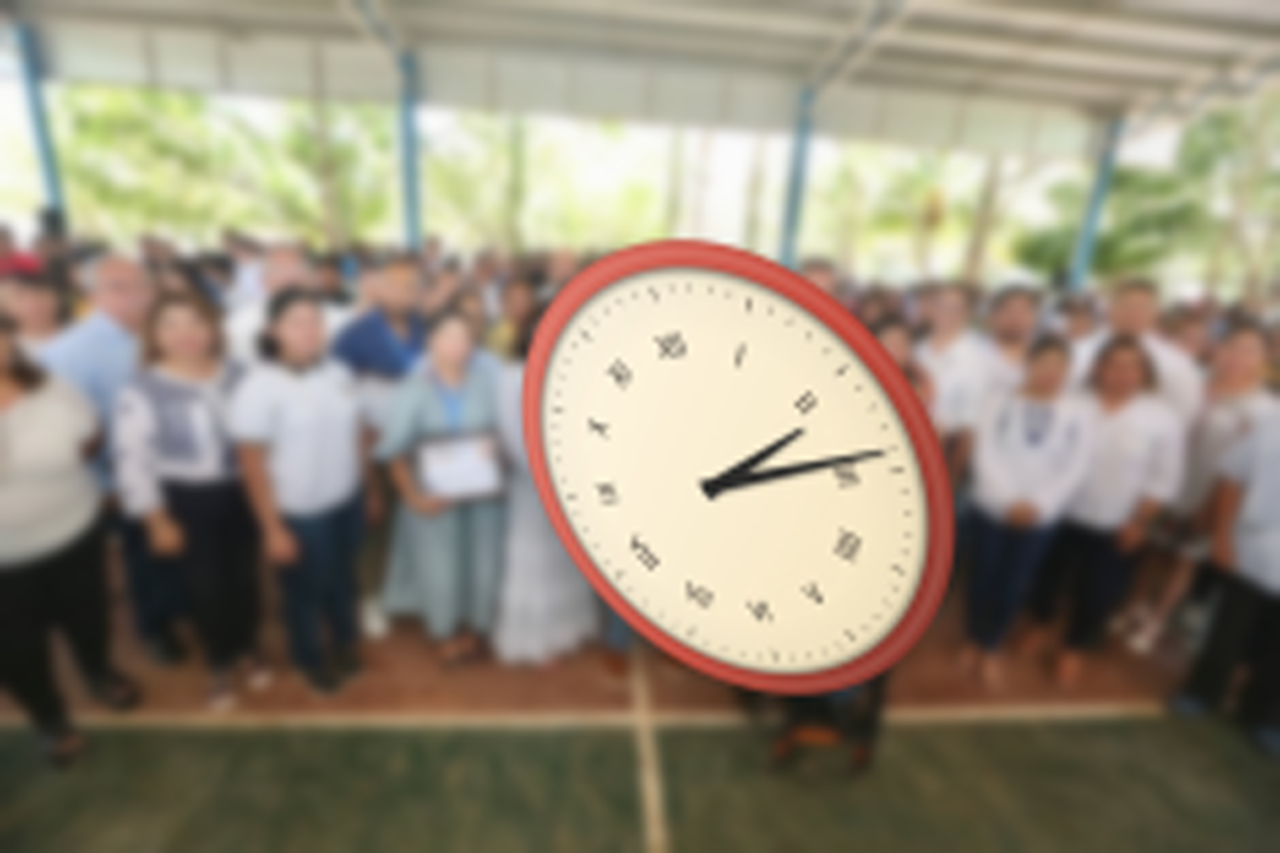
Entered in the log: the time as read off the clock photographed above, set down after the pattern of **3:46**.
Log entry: **2:14**
